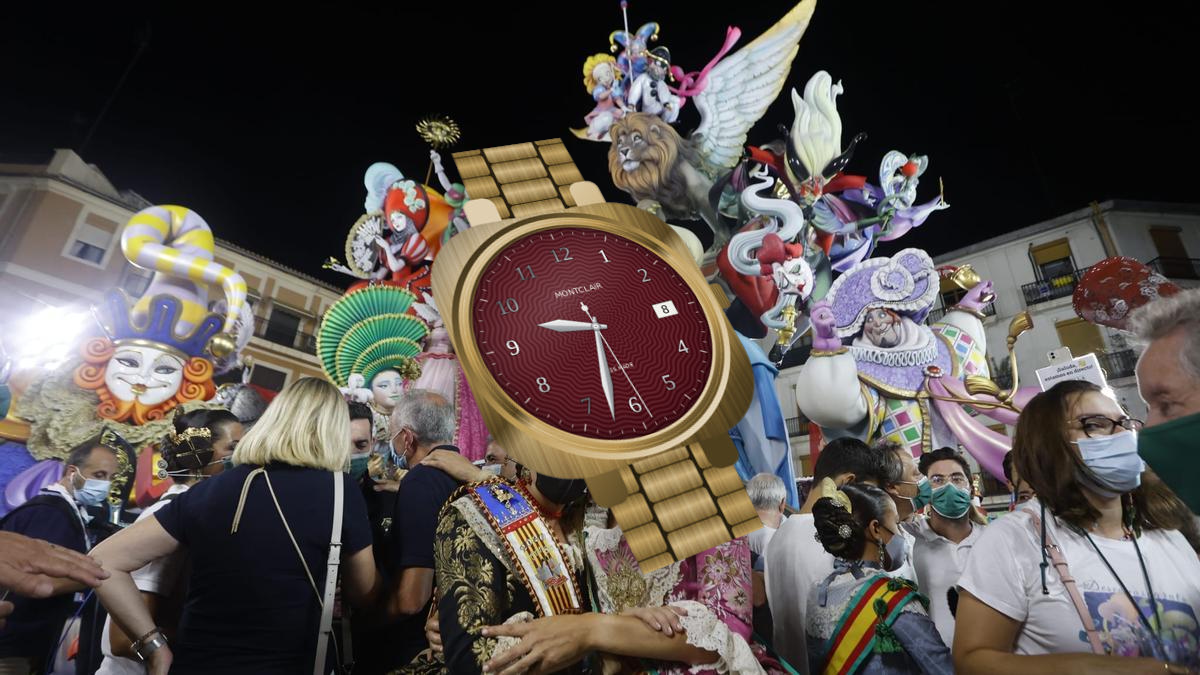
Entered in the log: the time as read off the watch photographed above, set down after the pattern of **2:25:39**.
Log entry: **9:32:29**
